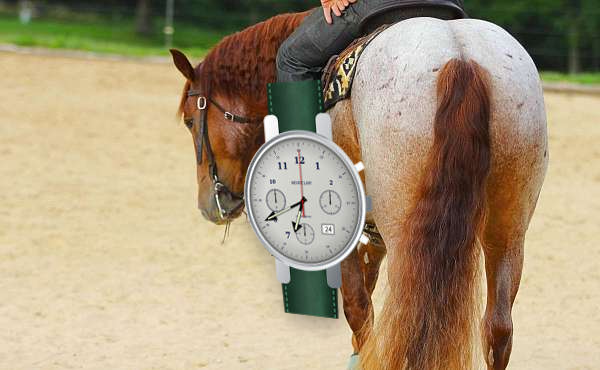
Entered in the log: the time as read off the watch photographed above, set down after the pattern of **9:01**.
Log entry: **6:41**
